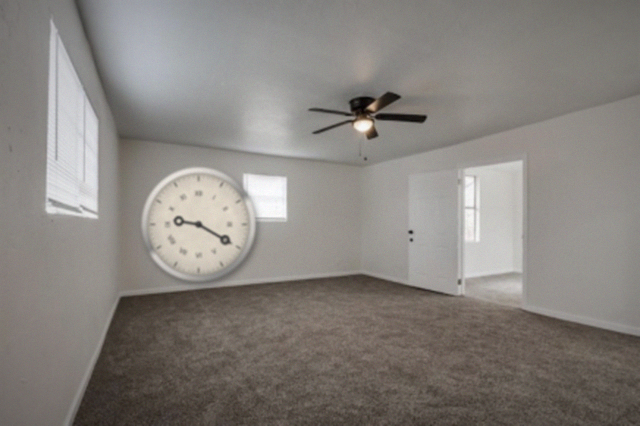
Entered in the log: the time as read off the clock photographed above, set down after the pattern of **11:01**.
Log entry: **9:20**
